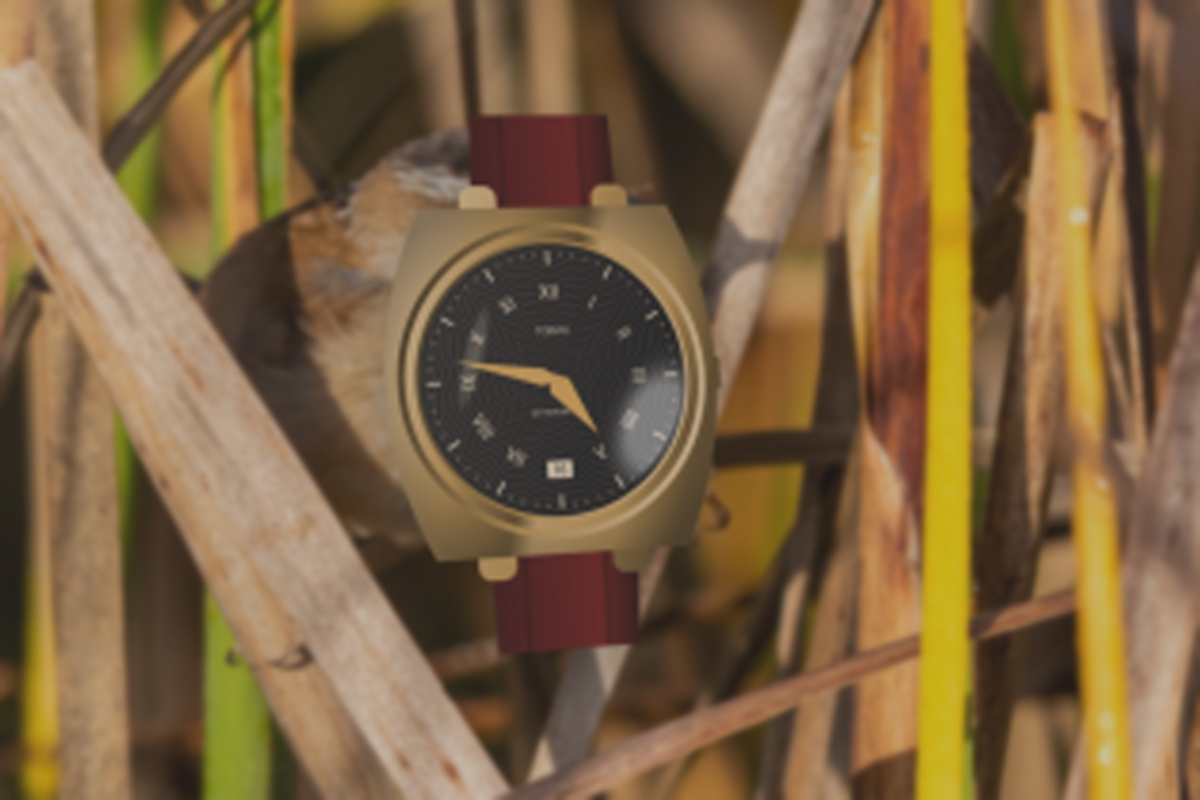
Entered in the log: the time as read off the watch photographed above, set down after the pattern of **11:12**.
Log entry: **4:47**
